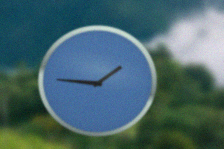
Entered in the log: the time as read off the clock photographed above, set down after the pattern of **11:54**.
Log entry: **1:46**
